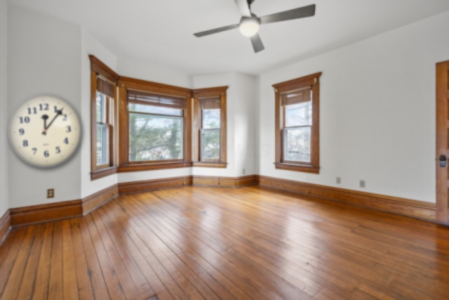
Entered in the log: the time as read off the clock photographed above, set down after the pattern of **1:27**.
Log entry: **12:07**
